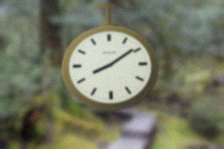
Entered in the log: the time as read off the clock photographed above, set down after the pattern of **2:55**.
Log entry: **8:09**
